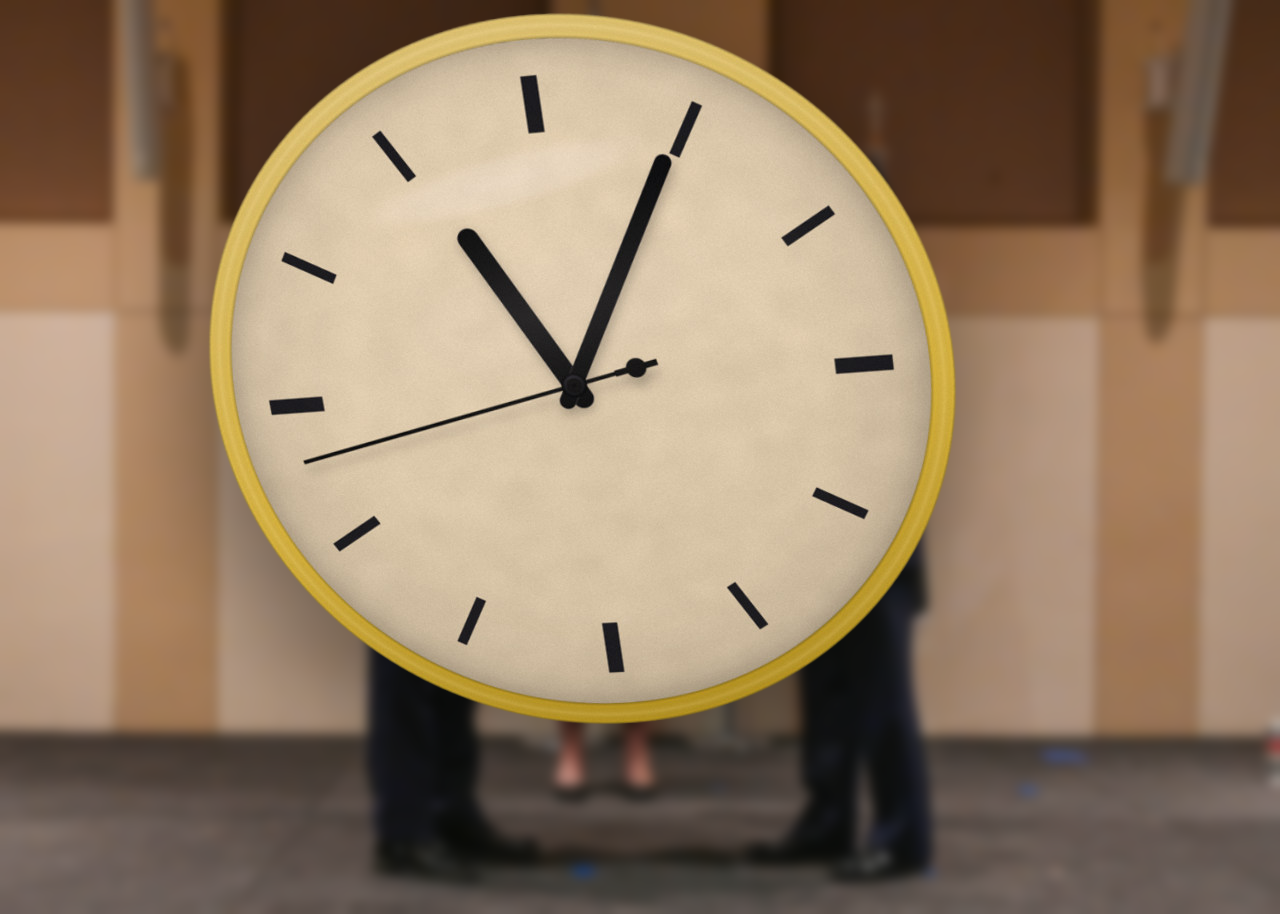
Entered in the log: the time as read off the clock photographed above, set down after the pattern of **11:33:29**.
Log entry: **11:04:43**
